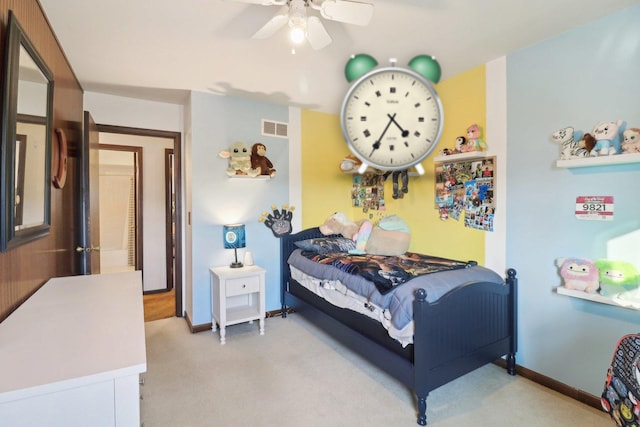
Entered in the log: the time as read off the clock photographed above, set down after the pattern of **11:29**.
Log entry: **4:35**
